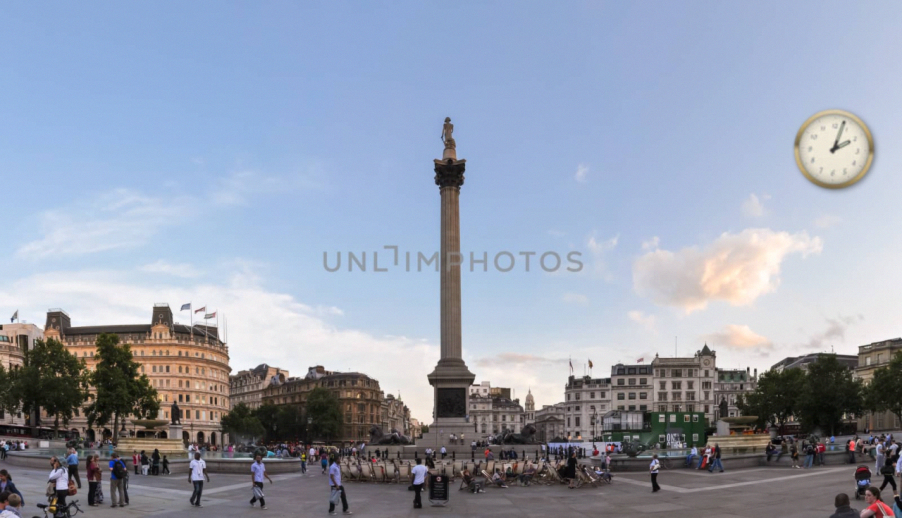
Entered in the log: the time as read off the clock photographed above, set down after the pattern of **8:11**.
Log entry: **2:03**
